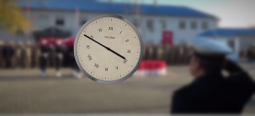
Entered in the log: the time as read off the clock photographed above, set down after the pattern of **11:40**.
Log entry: **3:49**
